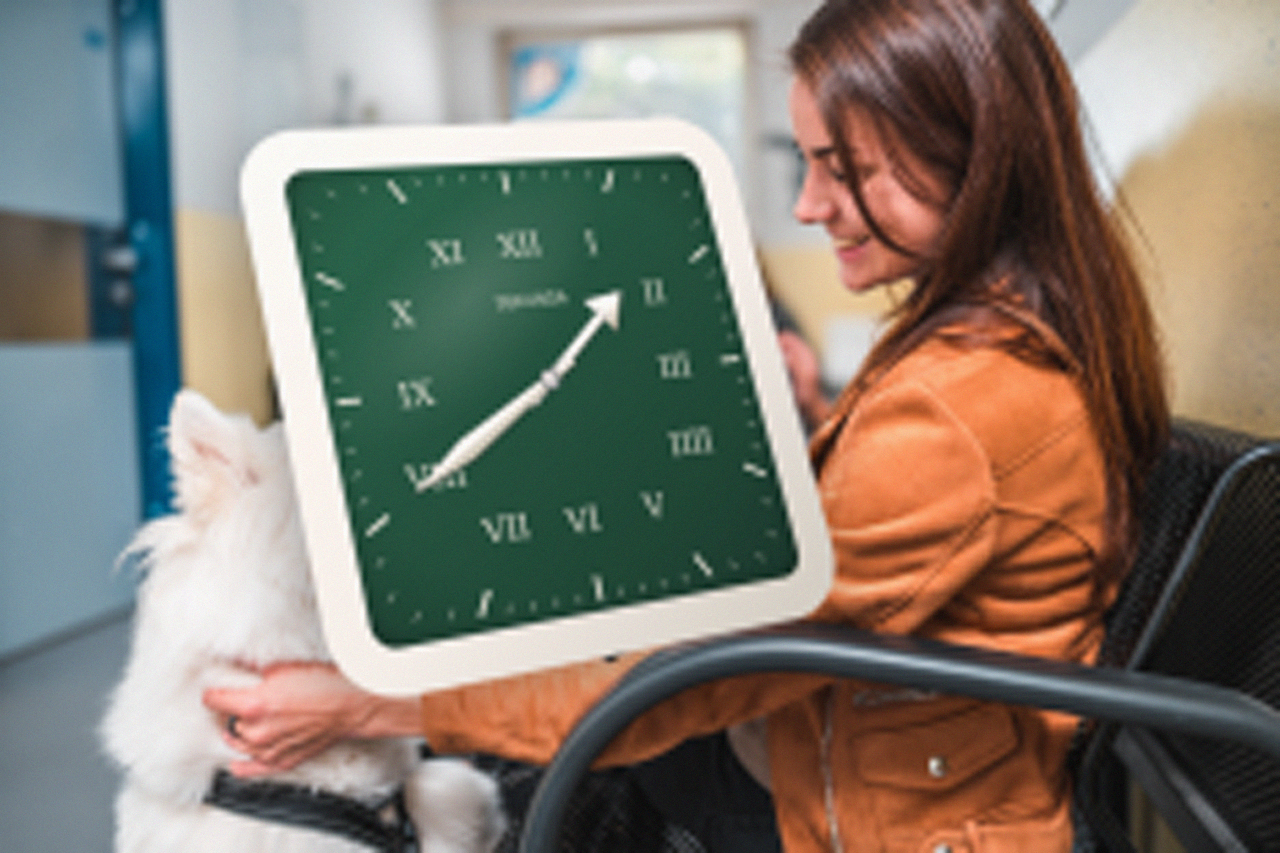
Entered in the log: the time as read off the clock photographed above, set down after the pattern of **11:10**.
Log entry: **1:40**
